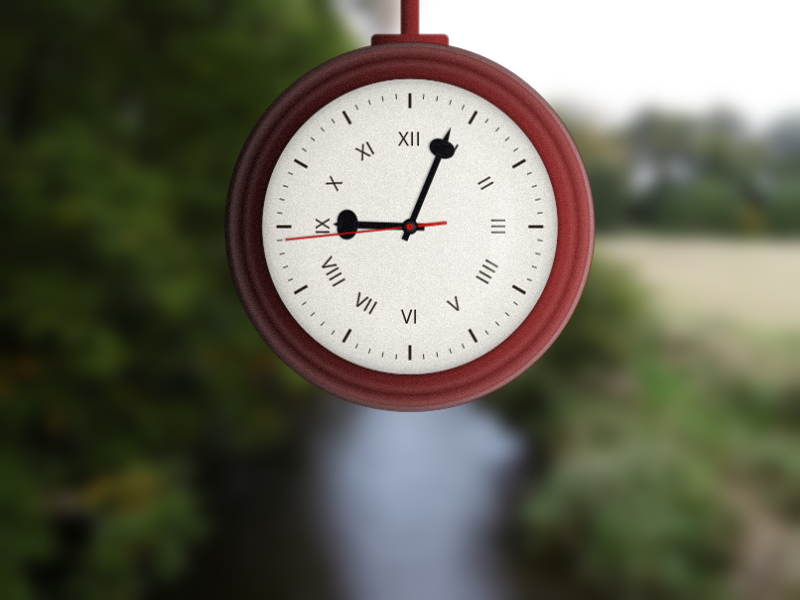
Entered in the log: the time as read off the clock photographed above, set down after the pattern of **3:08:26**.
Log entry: **9:03:44**
